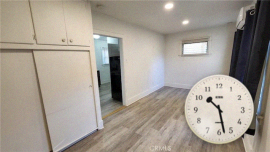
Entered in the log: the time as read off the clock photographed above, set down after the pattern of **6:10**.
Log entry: **10:28**
